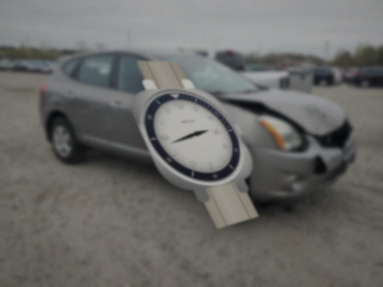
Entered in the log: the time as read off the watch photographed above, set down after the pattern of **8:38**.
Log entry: **2:43**
